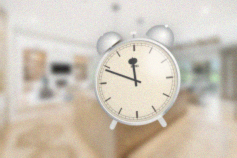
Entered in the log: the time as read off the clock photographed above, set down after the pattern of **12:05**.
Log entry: **11:49**
